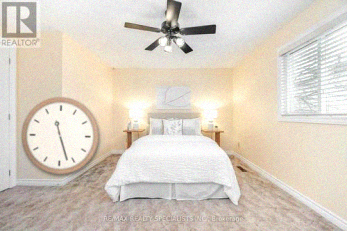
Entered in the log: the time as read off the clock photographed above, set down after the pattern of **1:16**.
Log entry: **11:27**
